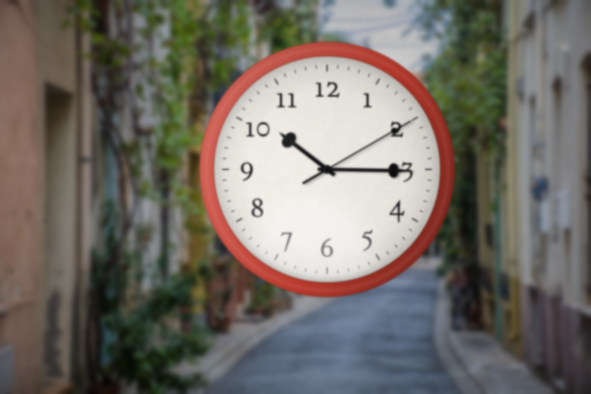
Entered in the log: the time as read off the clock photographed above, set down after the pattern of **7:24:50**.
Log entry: **10:15:10**
